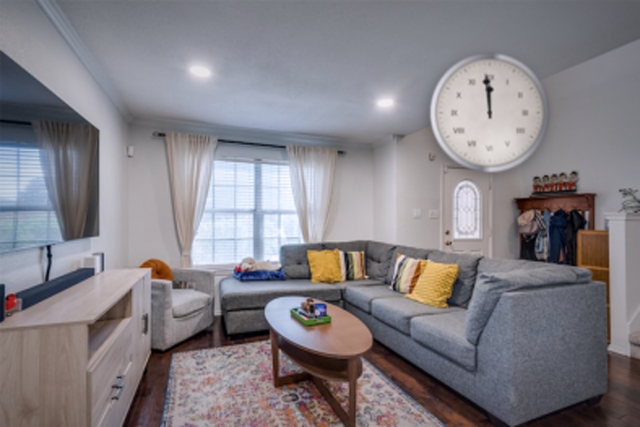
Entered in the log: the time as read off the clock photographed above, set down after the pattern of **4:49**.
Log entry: **11:59**
